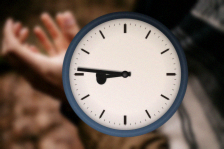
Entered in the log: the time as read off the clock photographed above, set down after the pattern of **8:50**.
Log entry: **8:46**
